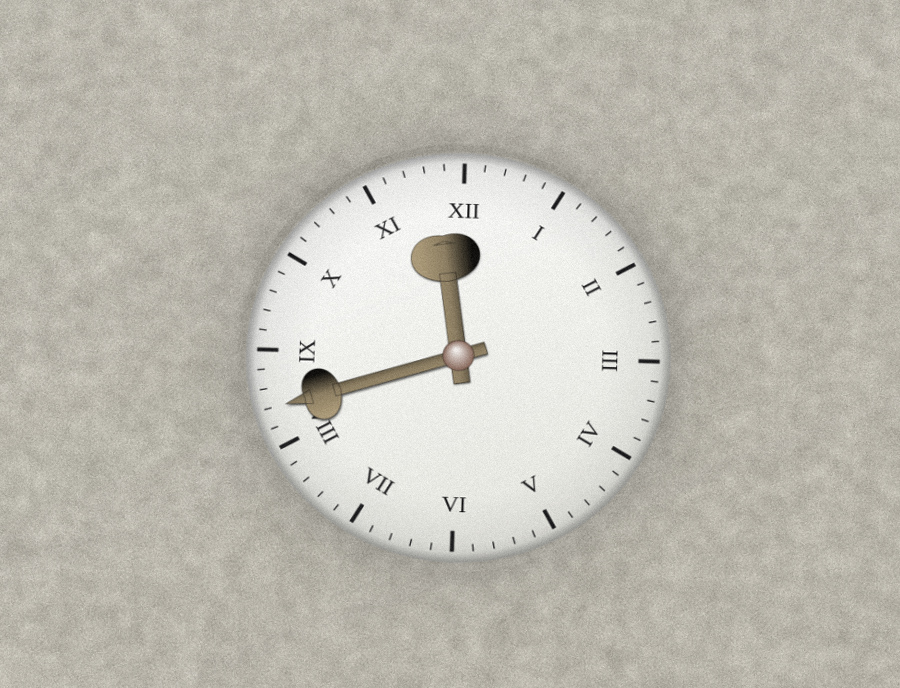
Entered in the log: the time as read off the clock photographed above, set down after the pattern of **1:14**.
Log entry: **11:42**
